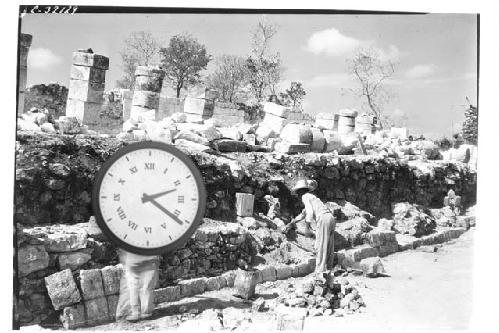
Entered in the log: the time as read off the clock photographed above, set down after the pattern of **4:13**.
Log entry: **2:21**
